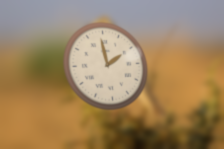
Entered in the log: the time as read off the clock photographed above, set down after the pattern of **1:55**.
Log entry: **1:59**
